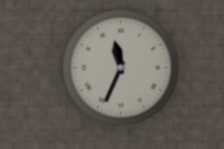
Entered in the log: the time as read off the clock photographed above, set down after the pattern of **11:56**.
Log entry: **11:34**
